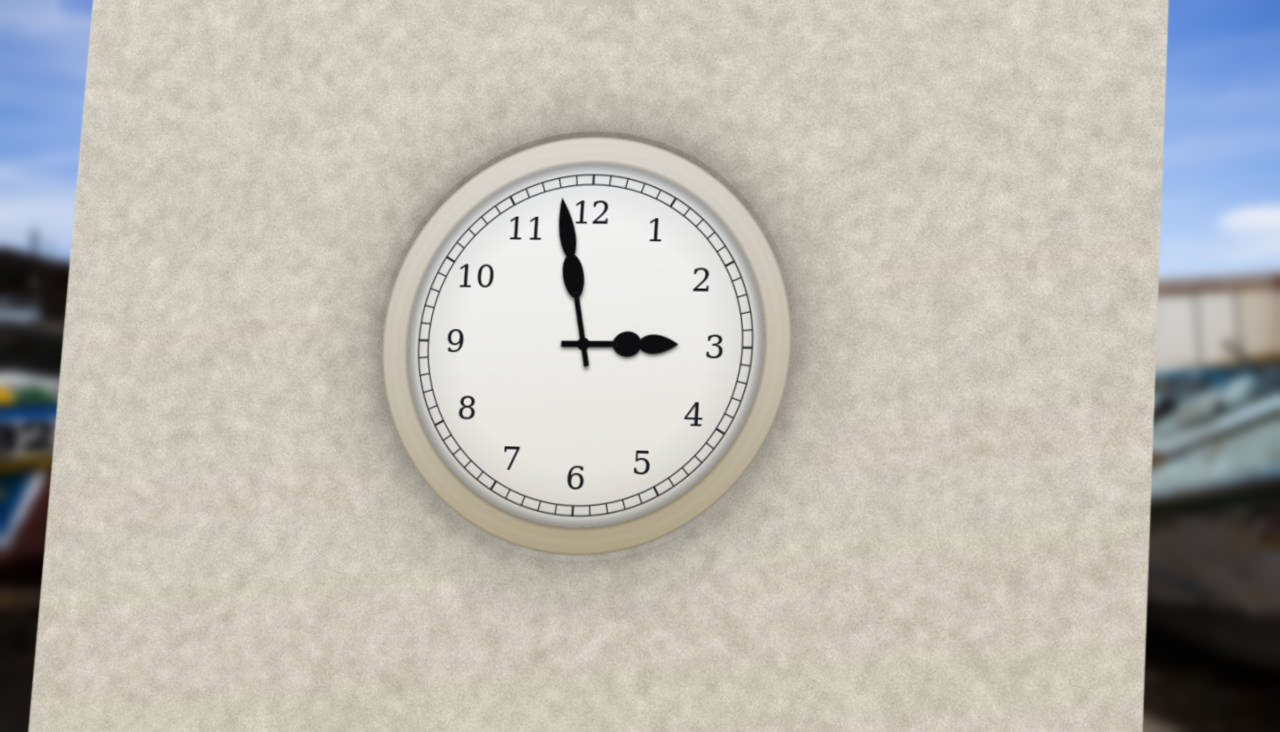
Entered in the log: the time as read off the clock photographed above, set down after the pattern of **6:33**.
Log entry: **2:58**
